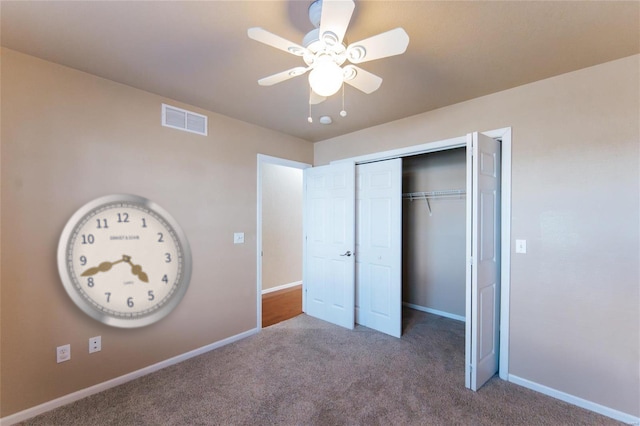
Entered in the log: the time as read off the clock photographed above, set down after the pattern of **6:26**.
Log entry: **4:42**
